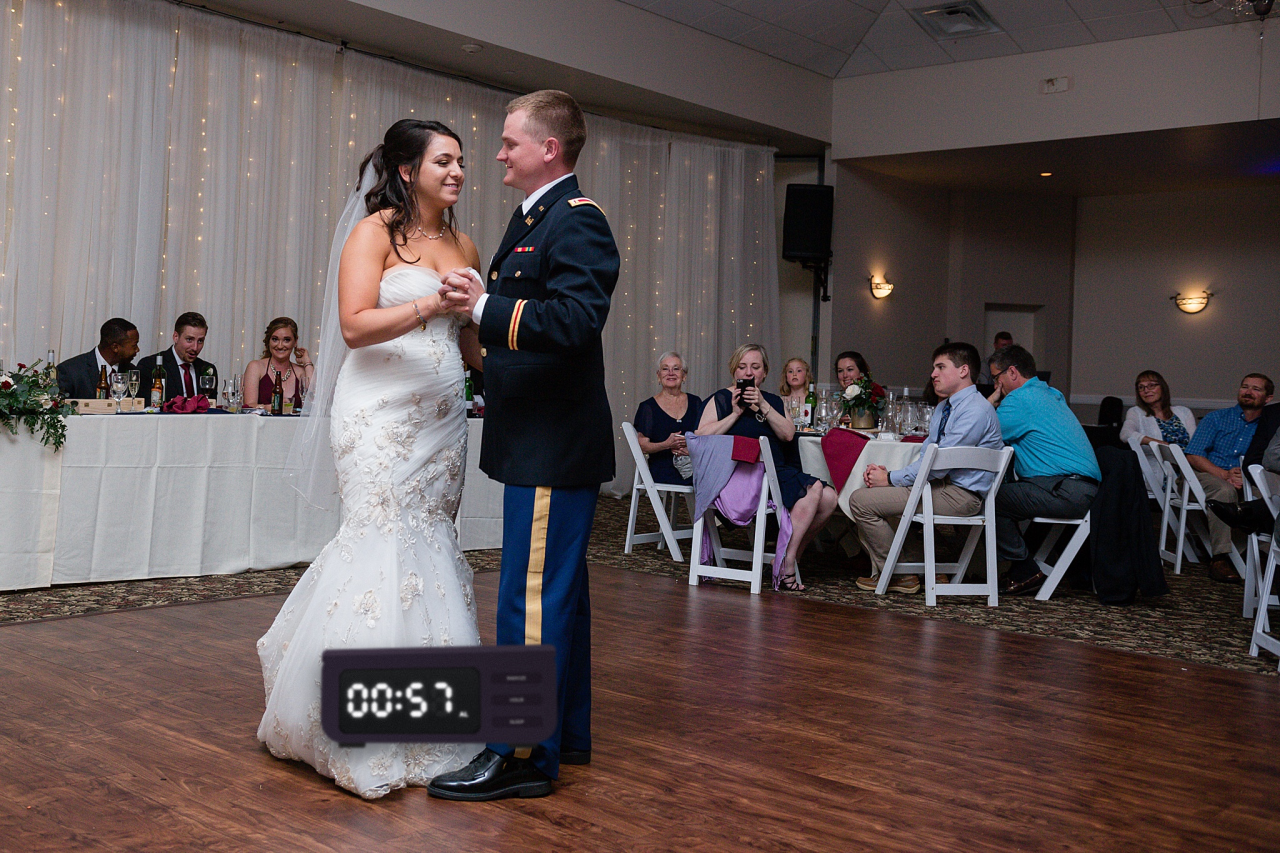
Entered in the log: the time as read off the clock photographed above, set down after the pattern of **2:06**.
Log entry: **0:57**
